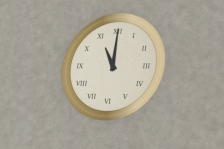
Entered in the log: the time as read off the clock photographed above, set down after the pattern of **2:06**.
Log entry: **11:00**
